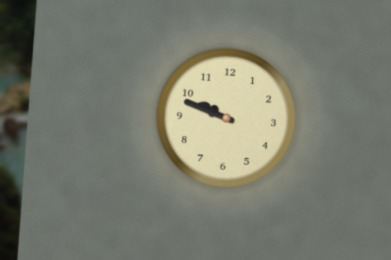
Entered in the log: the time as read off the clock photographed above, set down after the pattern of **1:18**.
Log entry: **9:48**
